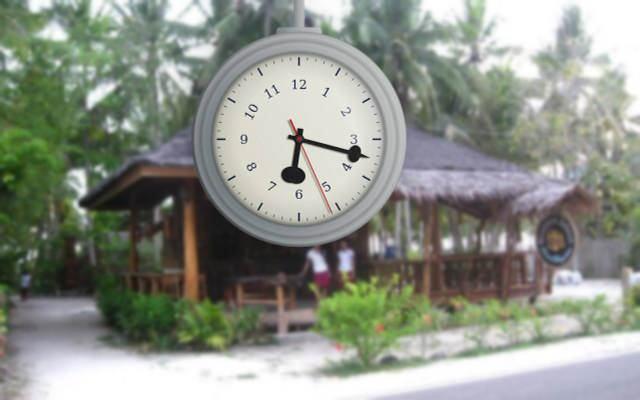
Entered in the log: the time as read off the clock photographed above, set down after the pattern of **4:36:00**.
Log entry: **6:17:26**
